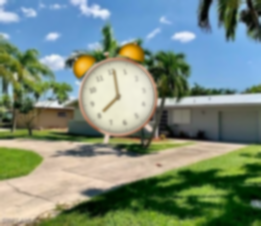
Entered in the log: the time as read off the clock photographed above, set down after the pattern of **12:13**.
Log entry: **8:01**
